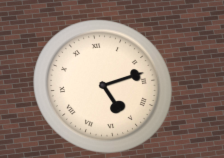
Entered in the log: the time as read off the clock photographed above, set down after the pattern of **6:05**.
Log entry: **5:13**
